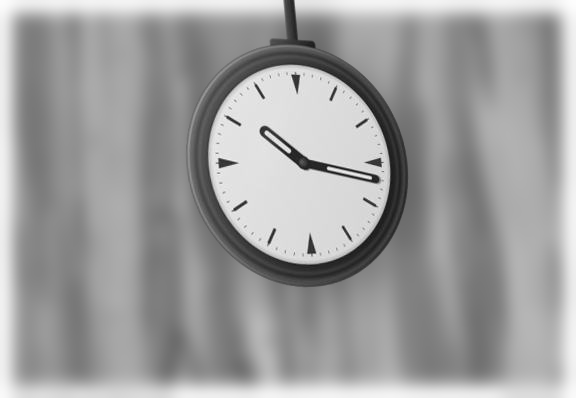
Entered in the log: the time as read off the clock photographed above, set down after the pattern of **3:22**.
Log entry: **10:17**
